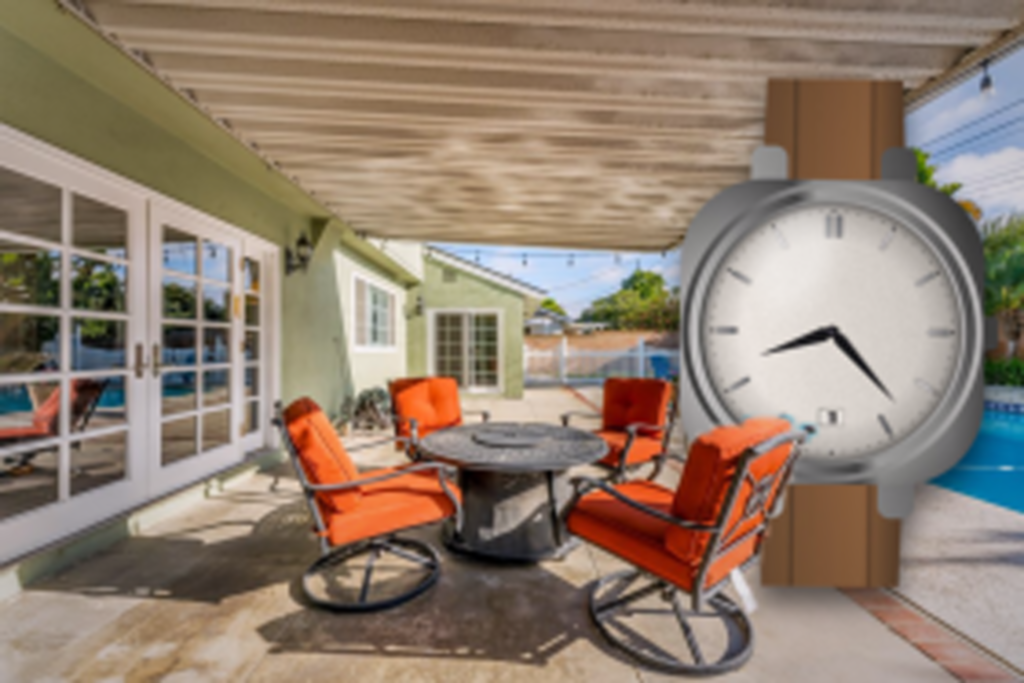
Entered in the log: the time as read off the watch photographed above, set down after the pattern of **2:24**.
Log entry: **8:23**
